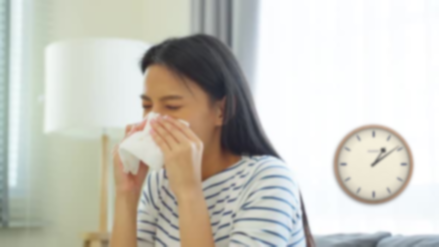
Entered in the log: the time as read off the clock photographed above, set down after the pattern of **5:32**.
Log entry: **1:09**
